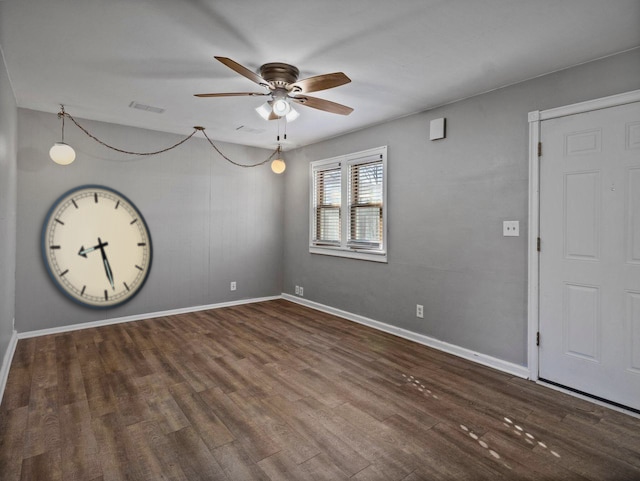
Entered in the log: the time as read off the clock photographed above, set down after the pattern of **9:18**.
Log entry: **8:28**
